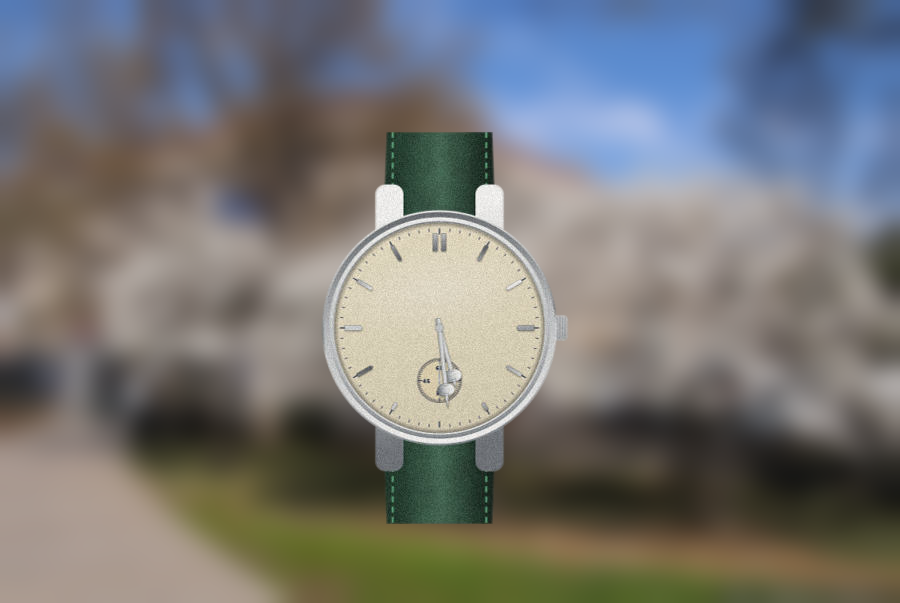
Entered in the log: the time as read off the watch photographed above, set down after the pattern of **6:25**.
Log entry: **5:29**
